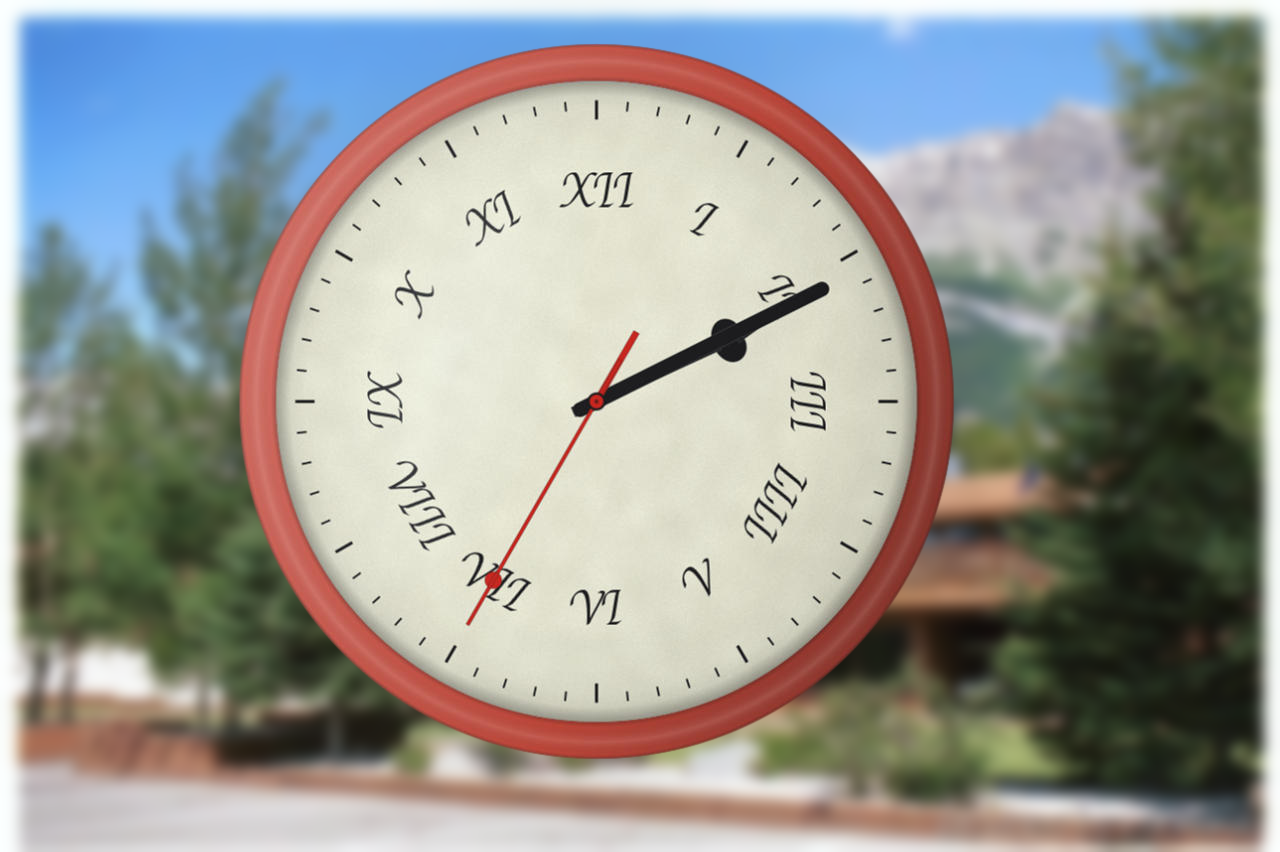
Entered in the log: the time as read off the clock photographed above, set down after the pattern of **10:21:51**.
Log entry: **2:10:35**
